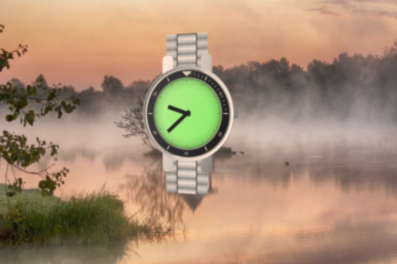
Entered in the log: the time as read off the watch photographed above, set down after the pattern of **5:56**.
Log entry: **9:38**
